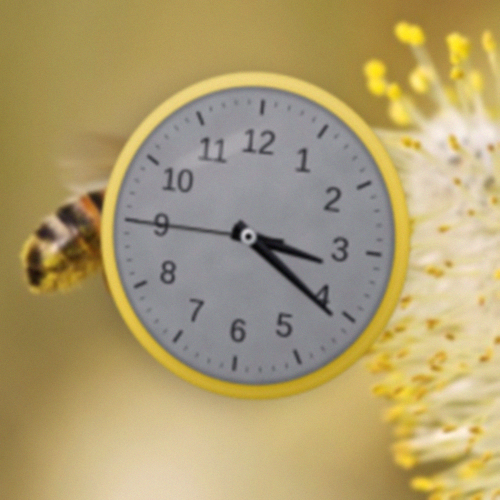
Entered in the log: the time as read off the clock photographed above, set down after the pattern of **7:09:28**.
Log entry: **3:20:45**
